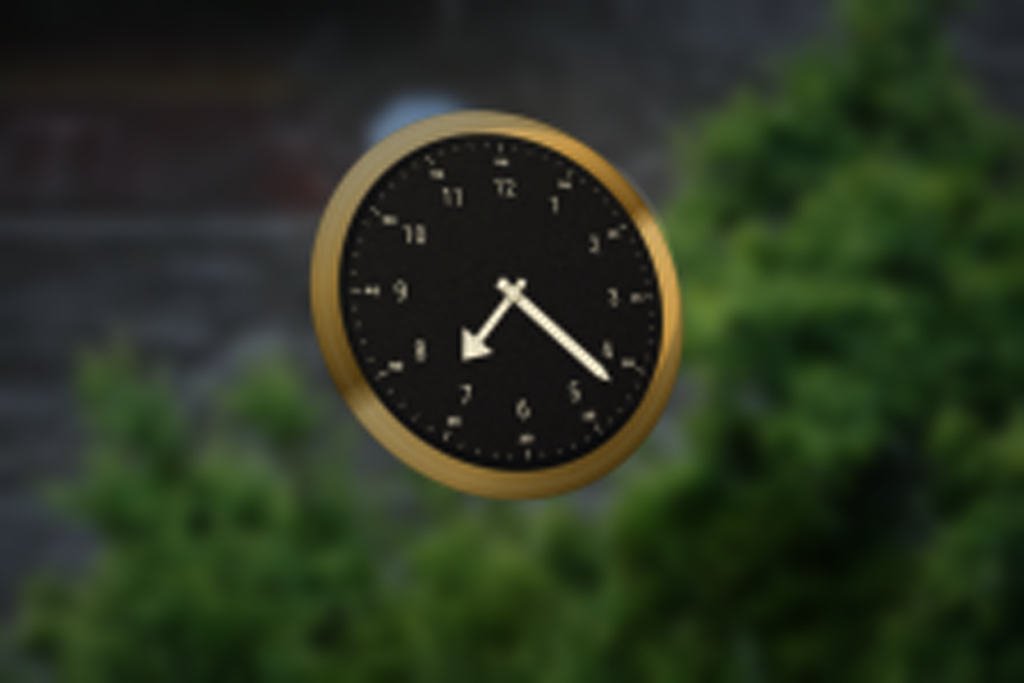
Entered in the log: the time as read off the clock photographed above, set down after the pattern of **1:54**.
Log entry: **7:22**
